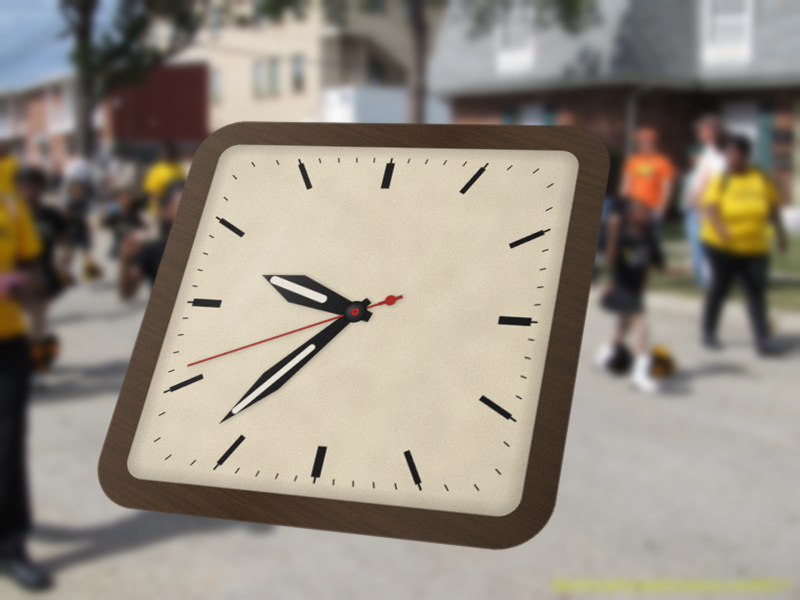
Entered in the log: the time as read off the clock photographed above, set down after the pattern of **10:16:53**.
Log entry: **9:36:41**
